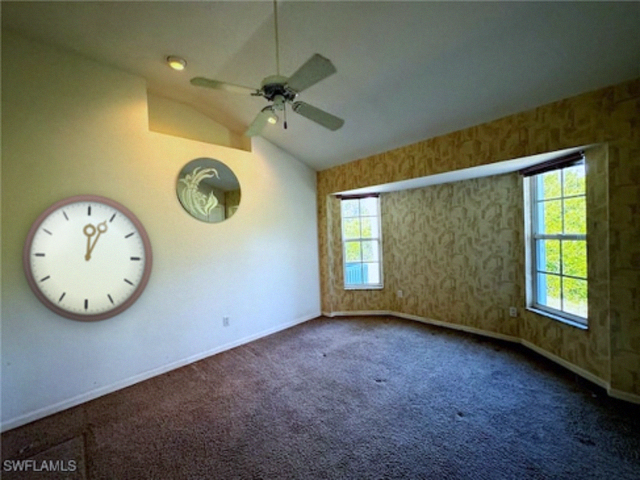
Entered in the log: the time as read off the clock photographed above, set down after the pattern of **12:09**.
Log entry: **12:04**
